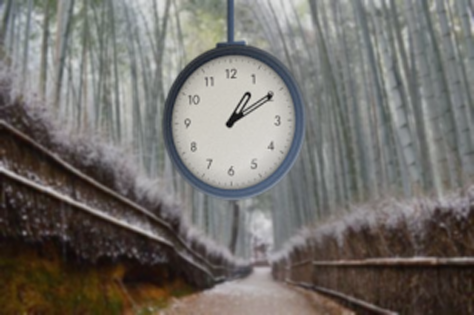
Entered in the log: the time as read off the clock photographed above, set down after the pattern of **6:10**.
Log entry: **1:10**
